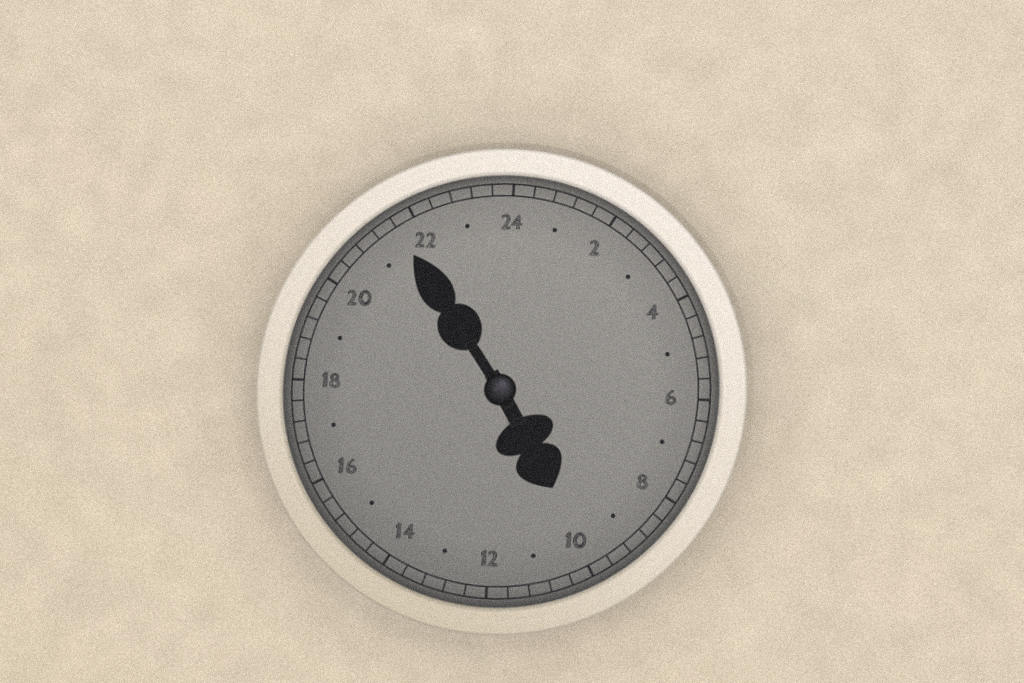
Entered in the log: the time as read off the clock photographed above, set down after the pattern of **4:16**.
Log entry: **9:54**
